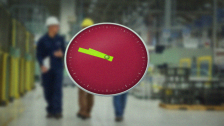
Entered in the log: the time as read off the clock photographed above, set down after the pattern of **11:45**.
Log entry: **9:48**
